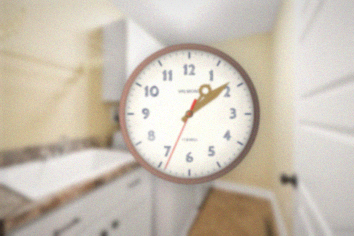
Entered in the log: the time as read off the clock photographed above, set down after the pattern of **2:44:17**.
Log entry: **1:08:34**
